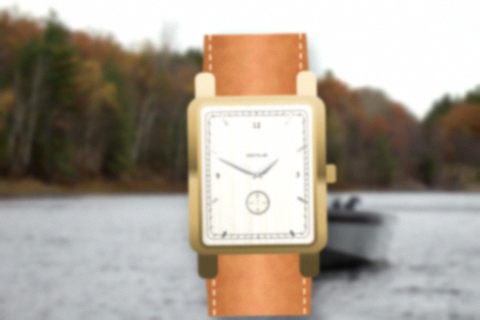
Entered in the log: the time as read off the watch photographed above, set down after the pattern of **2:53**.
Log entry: **1:49**
